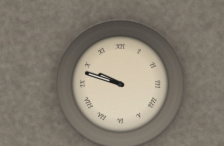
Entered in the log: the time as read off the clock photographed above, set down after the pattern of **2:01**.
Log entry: **9:48**
